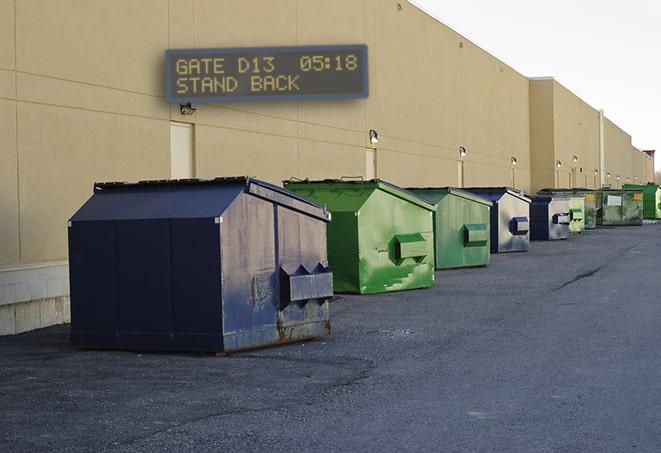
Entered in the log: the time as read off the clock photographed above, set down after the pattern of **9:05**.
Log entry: **5:18**
